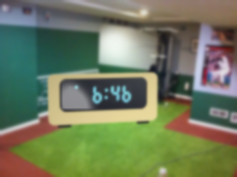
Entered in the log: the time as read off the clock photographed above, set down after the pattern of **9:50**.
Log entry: **6:46**
